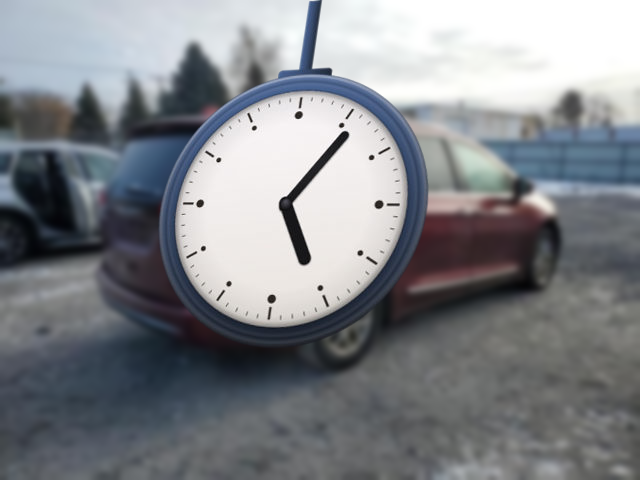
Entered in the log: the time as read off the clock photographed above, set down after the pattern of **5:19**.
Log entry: **5:06**
